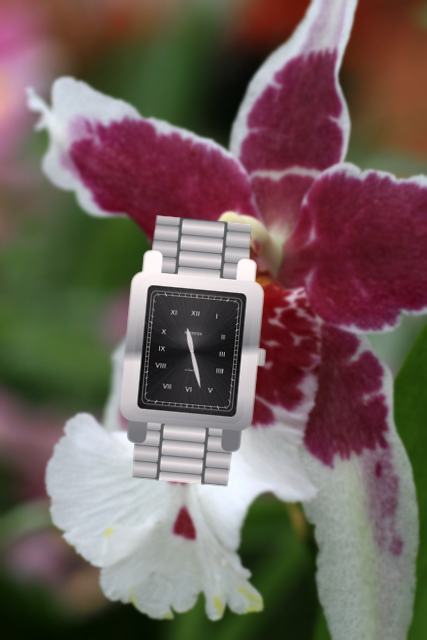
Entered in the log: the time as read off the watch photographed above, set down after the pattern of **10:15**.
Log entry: **11:27**
